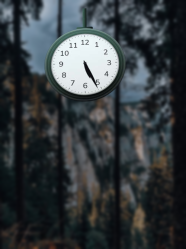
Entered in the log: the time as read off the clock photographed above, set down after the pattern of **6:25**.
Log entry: **5:26**
